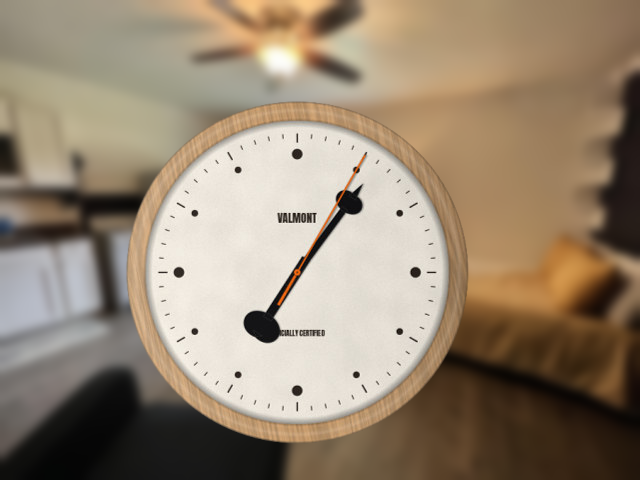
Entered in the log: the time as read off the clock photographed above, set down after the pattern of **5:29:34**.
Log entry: **7:06:05**
